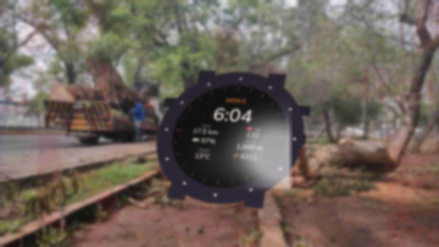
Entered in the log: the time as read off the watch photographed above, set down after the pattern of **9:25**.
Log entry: **6:04**
